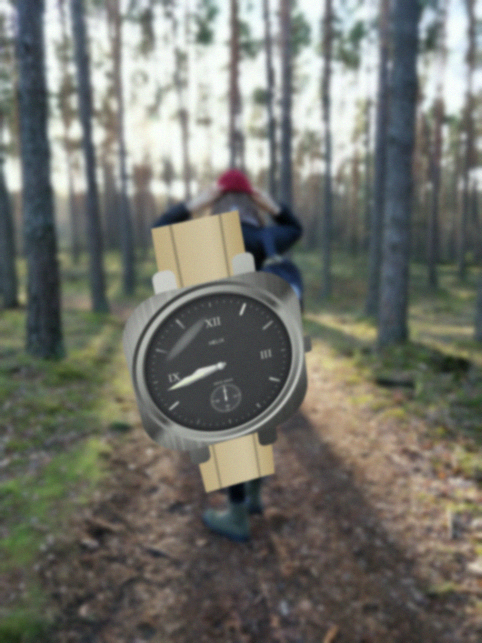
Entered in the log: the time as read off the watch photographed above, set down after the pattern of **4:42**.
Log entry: **8:43**
